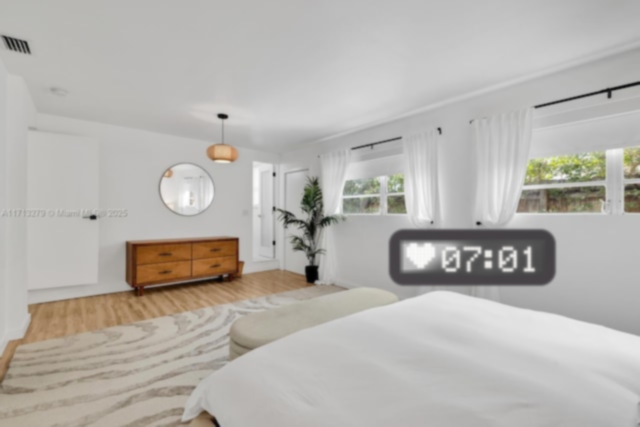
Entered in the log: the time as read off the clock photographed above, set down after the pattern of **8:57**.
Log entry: **7:01**
